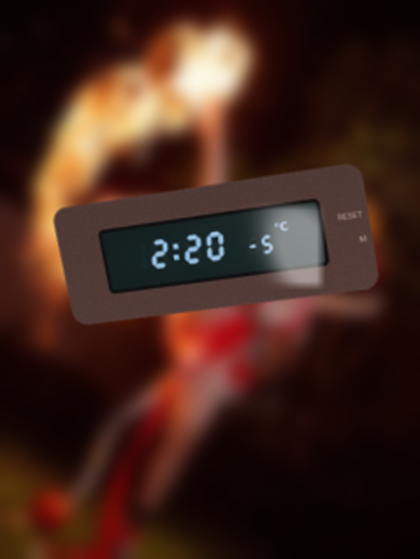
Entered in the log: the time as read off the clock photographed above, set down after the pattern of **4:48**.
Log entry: **2:20**
